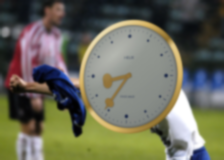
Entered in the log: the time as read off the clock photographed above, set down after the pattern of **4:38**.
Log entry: **8:36**
